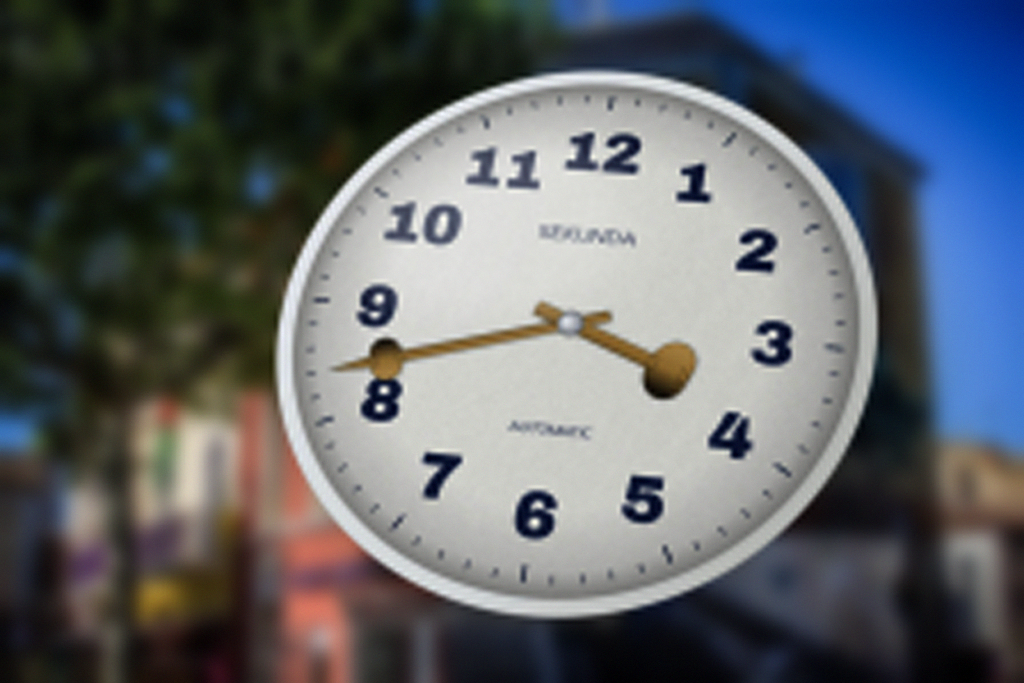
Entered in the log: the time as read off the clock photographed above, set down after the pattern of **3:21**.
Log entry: **3:42**
